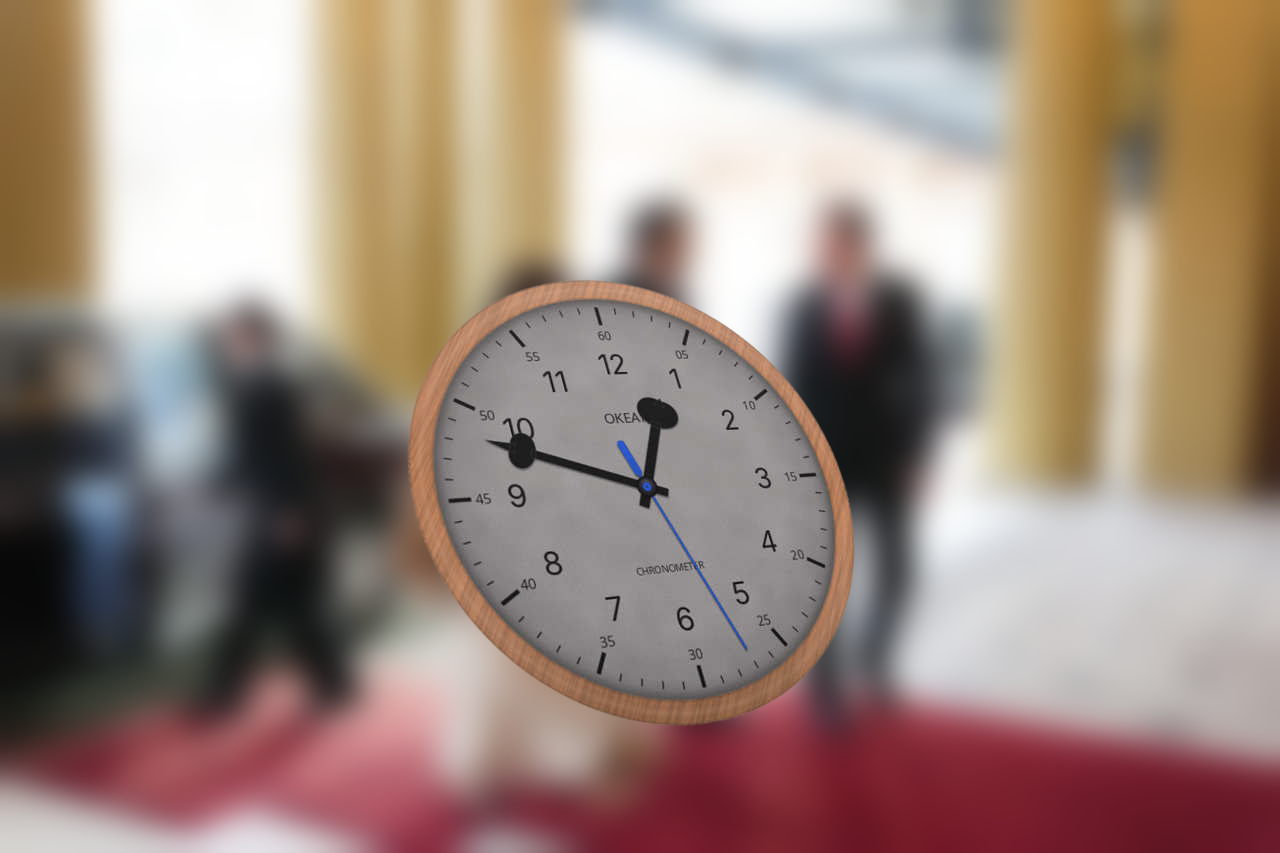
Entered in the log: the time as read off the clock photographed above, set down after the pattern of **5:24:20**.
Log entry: **12:48:27**
